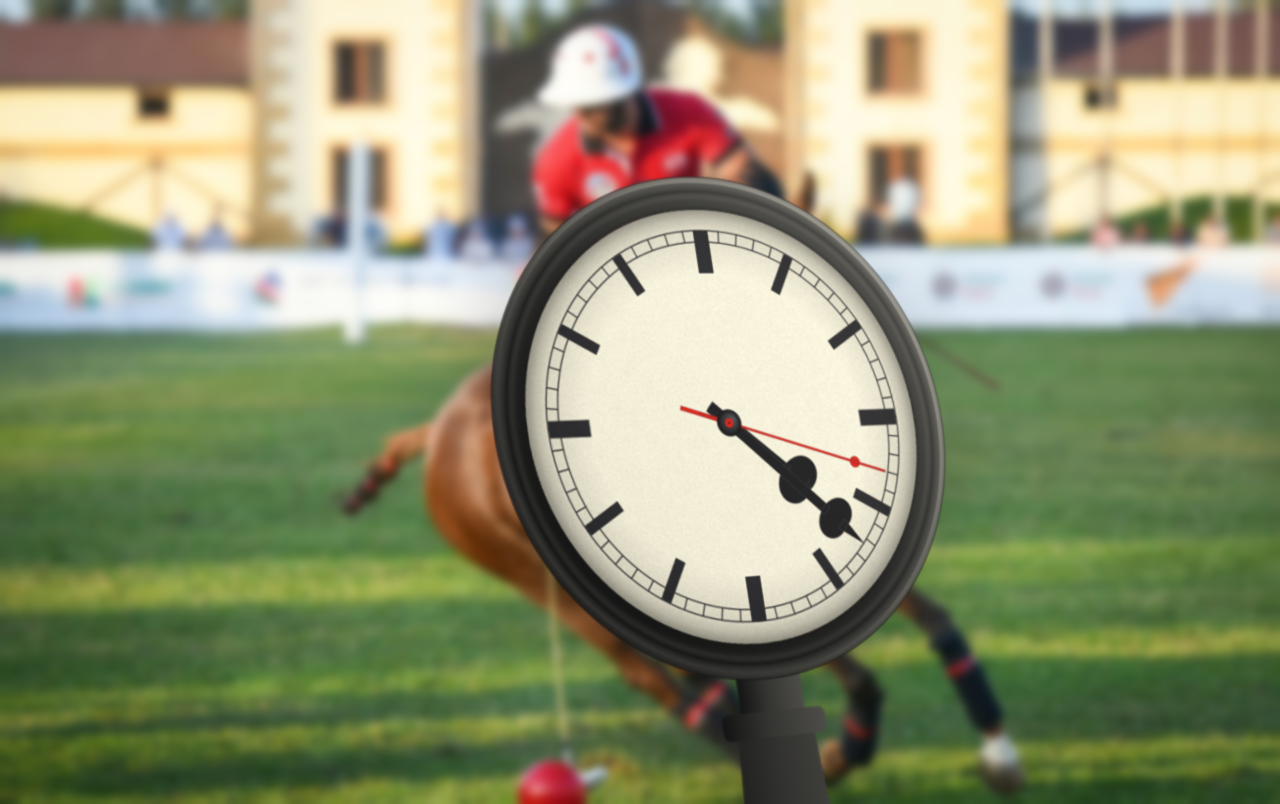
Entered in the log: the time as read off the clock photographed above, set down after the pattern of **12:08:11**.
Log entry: **4:22:18**
